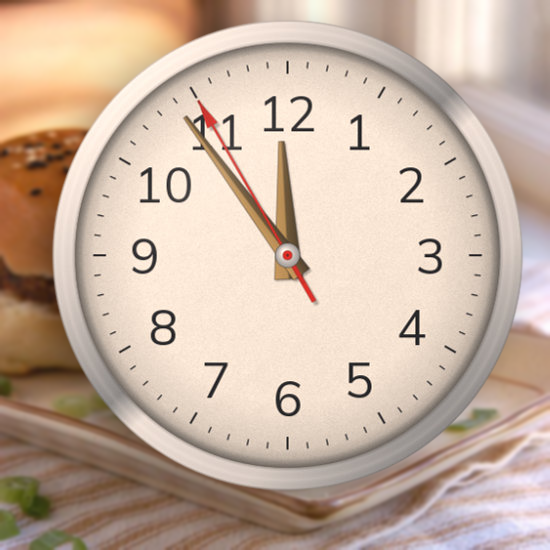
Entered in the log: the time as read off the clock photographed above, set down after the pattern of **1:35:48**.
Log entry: **11:53:55**
